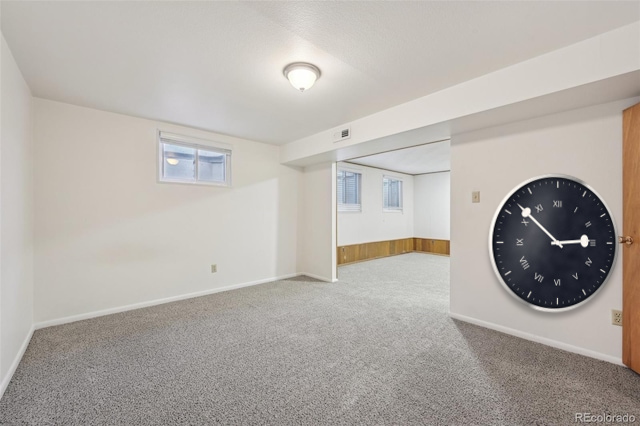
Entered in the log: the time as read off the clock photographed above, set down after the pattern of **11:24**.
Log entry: **2:52**
